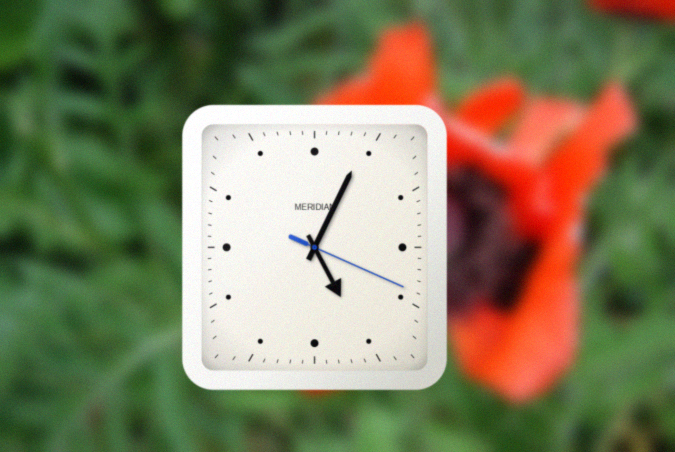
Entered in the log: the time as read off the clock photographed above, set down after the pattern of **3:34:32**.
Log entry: **5:04:19**
